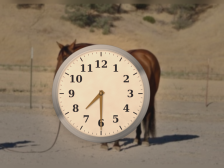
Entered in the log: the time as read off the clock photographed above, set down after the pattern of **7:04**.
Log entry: **7:30**
